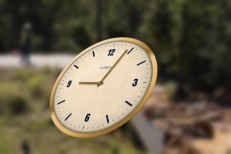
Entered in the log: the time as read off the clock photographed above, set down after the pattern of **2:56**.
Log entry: **9:04**
